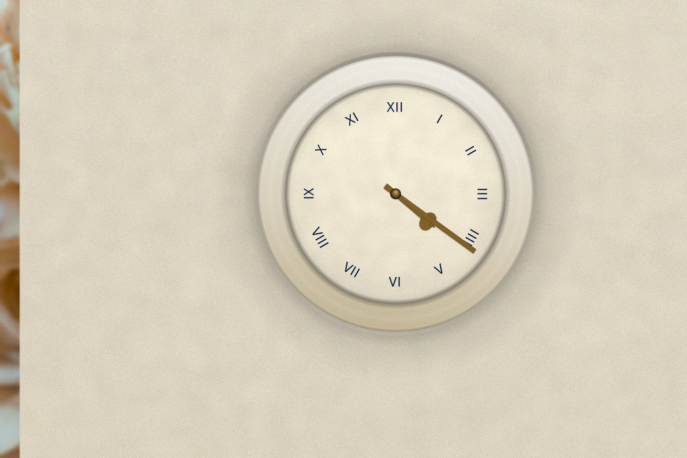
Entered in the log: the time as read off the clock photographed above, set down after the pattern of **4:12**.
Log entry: **4:21**
